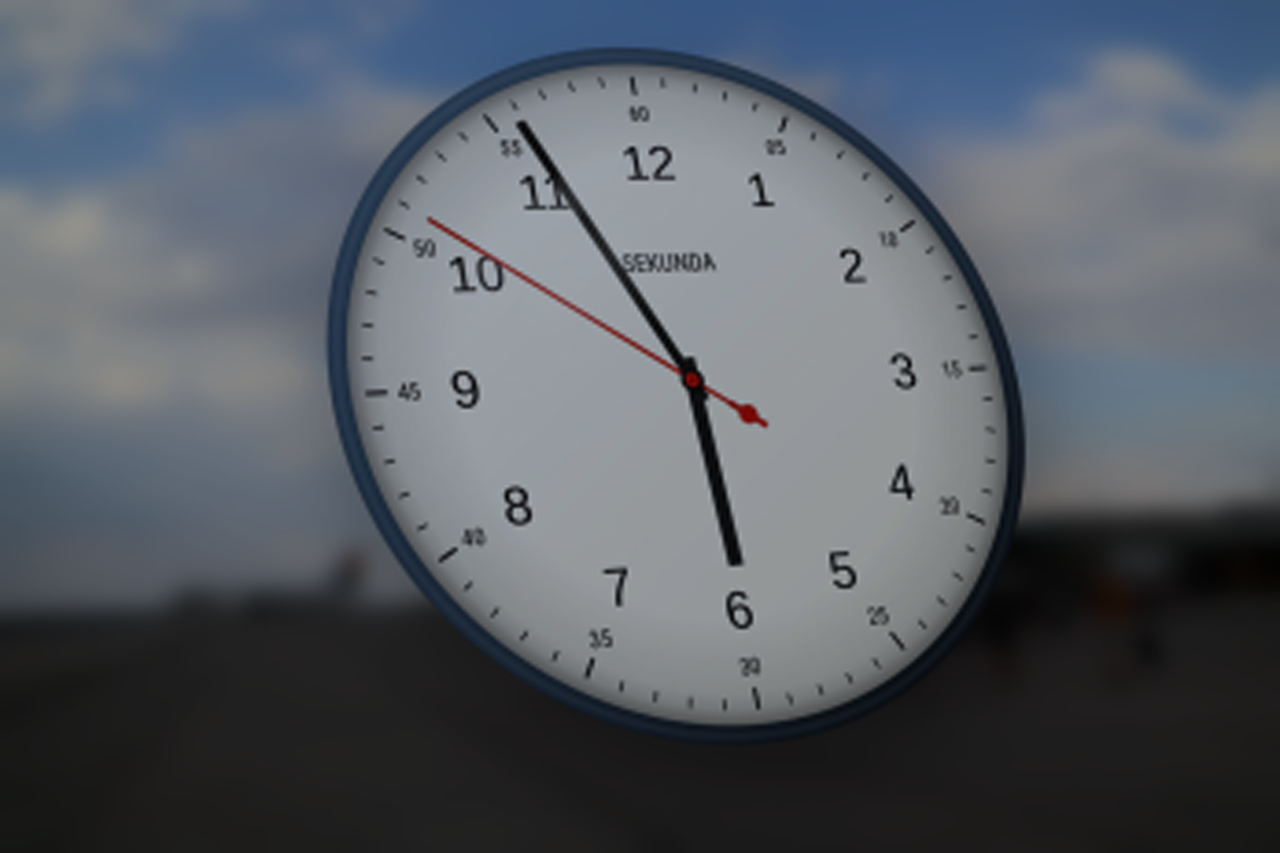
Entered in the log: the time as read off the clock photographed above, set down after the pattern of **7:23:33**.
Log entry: **5:55:51**
